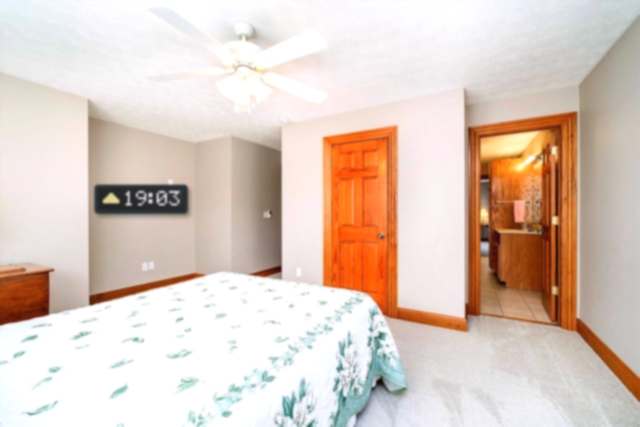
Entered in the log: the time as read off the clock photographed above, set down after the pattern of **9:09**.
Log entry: **19:03**
